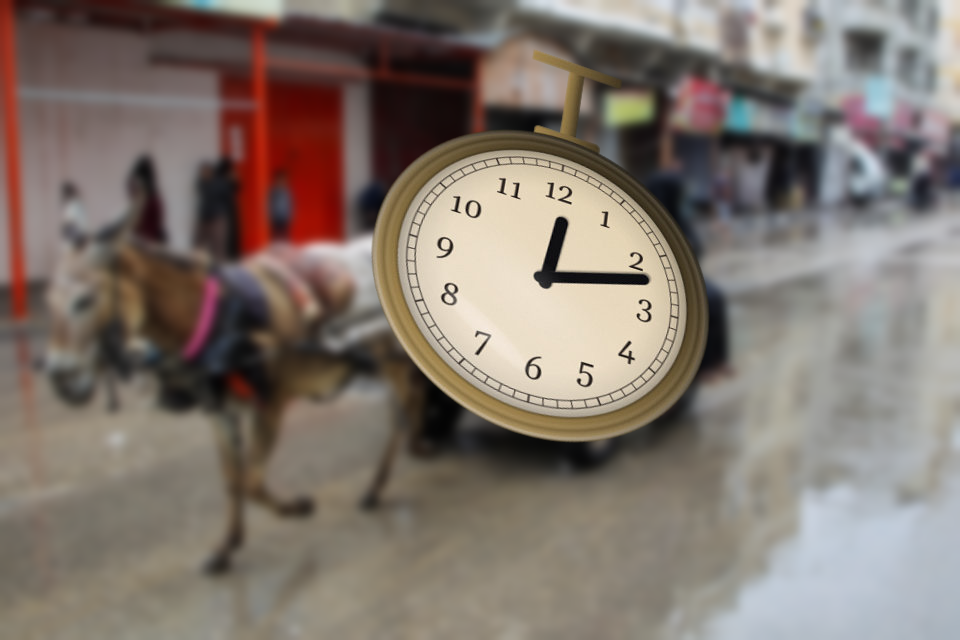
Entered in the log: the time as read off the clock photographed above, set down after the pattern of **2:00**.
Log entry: **12:12**
